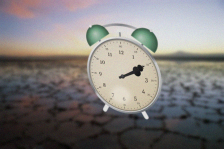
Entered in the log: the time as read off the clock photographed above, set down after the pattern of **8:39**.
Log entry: **2:10**
